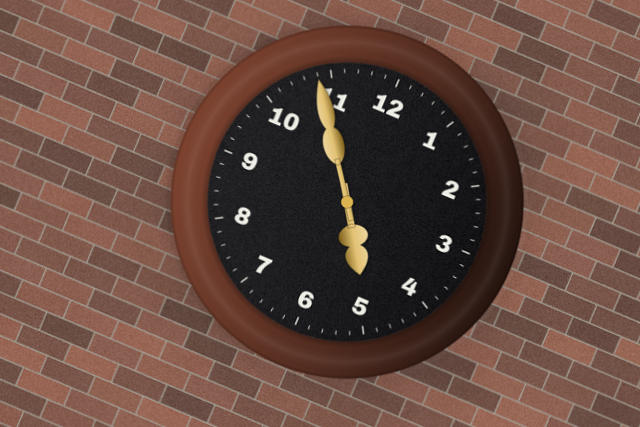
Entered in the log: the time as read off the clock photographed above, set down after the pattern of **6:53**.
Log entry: **4:54**
